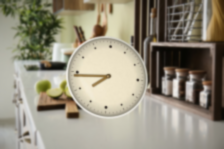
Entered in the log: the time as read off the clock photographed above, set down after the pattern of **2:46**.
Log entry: **7:44**
